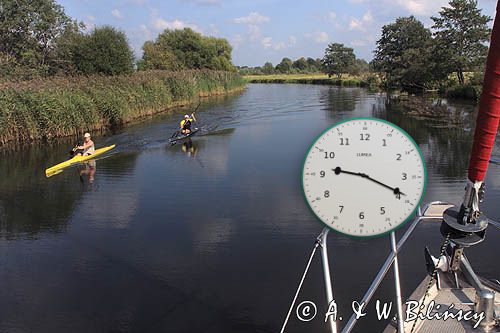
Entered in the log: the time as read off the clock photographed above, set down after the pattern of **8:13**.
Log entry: **9:19**
